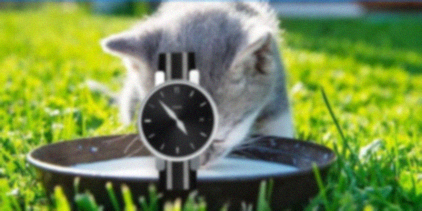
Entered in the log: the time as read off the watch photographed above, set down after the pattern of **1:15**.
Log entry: **4:53**
